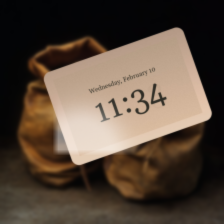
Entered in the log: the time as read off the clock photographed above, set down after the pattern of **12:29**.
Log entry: **11:34**
